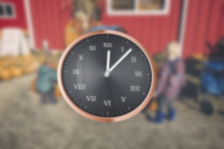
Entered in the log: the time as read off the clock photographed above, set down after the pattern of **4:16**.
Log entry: **12:07**
